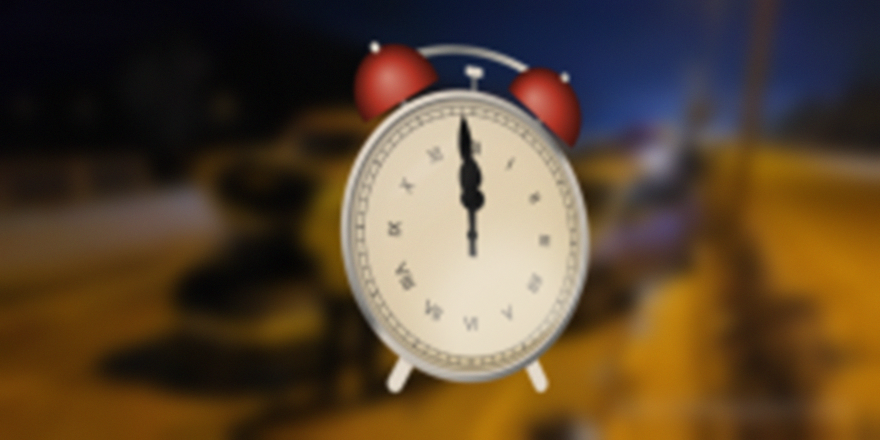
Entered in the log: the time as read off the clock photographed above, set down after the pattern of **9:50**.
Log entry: **11:59**
